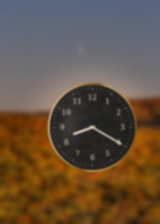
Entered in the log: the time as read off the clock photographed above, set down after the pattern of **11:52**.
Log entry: **8:20**
